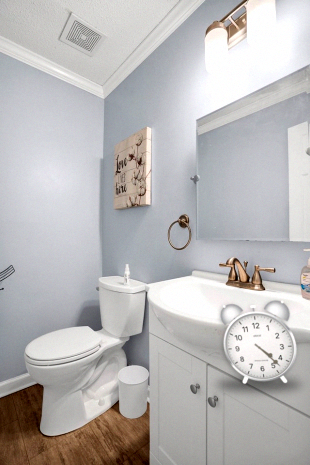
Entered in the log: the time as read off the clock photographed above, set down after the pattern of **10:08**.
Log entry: **4:23**
